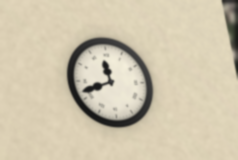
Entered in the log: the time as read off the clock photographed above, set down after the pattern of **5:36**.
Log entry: **11:42**
